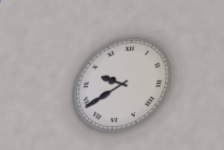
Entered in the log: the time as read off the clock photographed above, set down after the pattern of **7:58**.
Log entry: **9:39**
